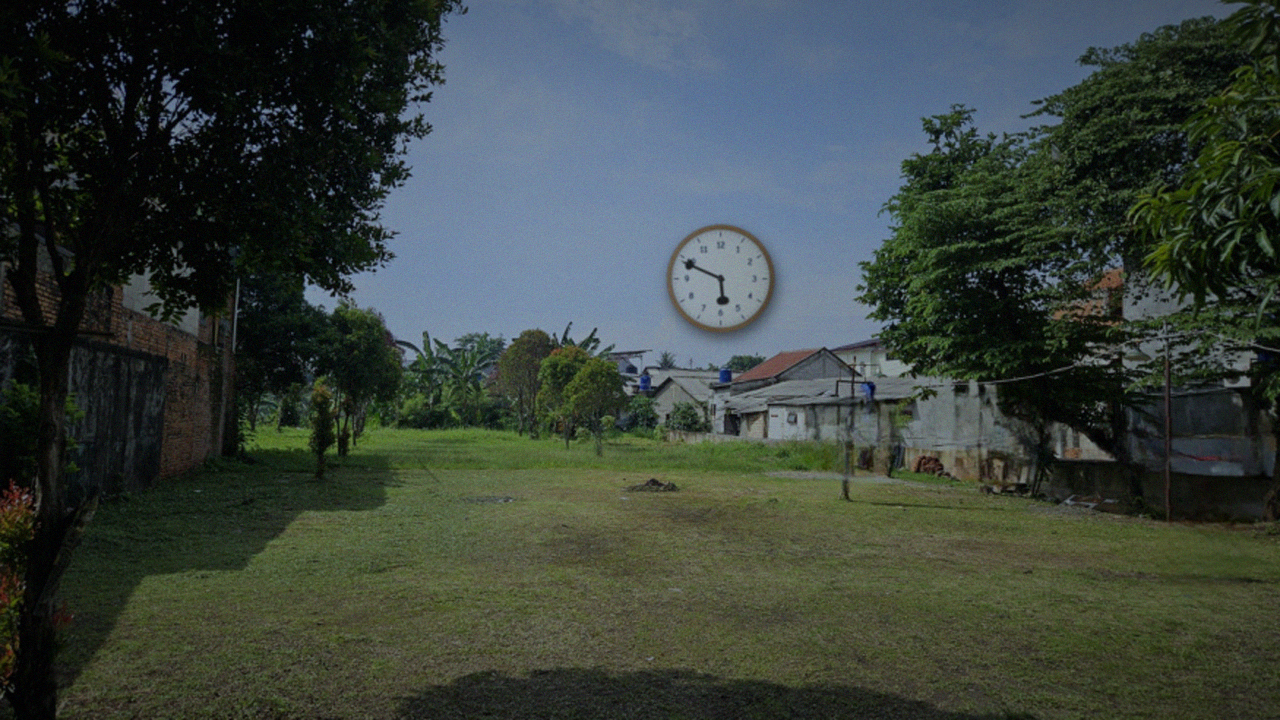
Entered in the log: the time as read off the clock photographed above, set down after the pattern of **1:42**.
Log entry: **5:49**
